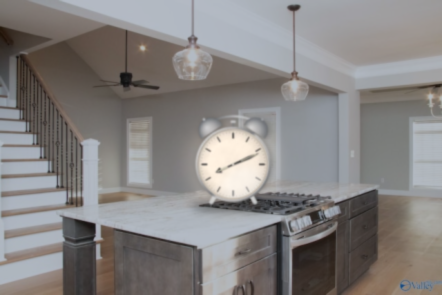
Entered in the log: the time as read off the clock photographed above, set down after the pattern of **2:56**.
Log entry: **8:11**
